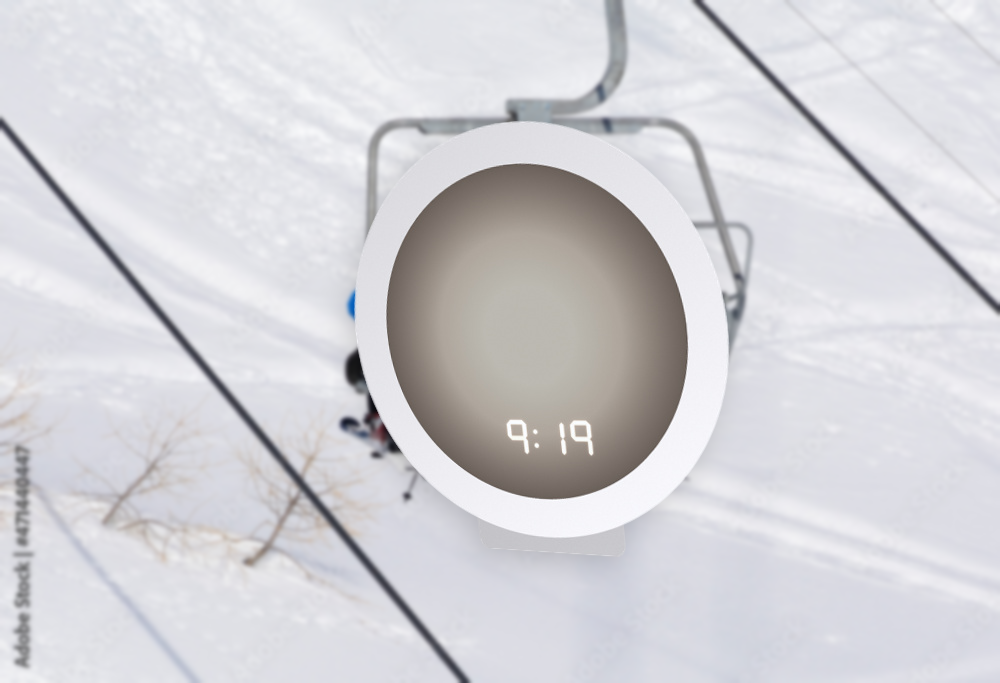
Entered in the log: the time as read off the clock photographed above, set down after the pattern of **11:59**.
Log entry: **9:19**
